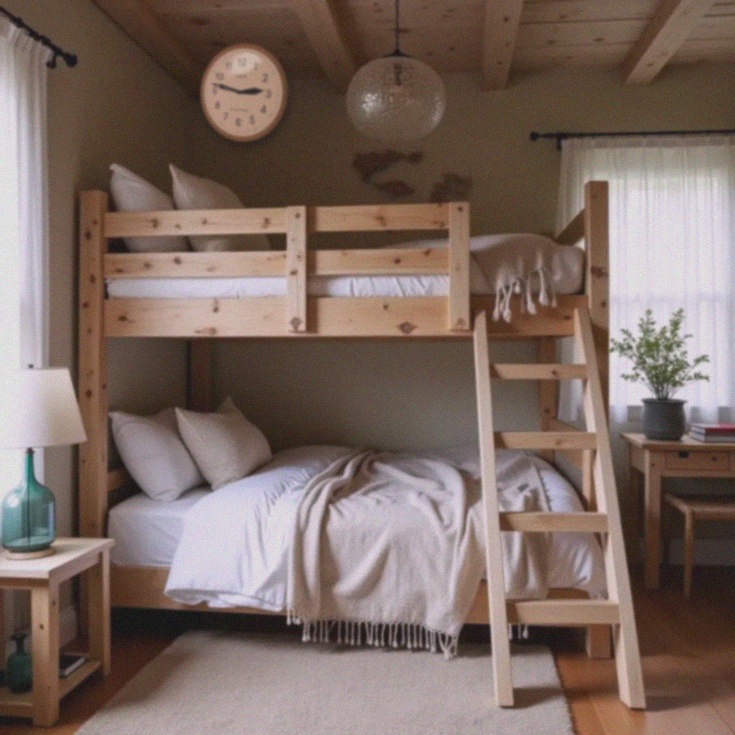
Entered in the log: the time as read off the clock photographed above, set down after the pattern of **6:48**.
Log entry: **2:47**
